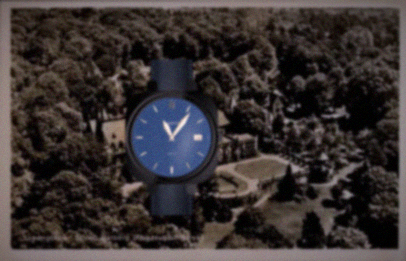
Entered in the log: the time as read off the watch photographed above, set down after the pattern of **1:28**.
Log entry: **11:06**
